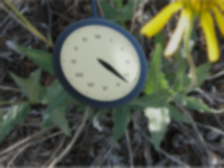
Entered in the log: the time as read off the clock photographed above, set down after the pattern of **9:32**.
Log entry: **4:22**
